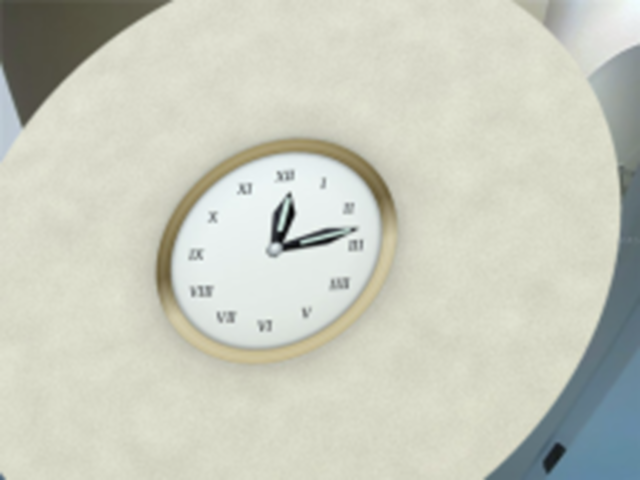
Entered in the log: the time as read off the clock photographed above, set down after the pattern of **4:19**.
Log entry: **12:13**
